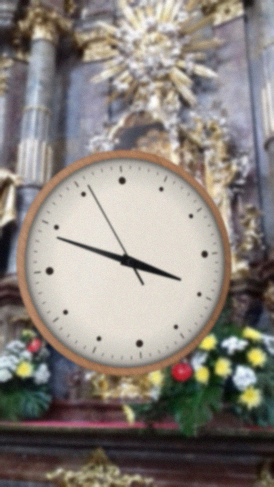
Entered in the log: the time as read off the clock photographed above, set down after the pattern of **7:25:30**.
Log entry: **3:48:56**
